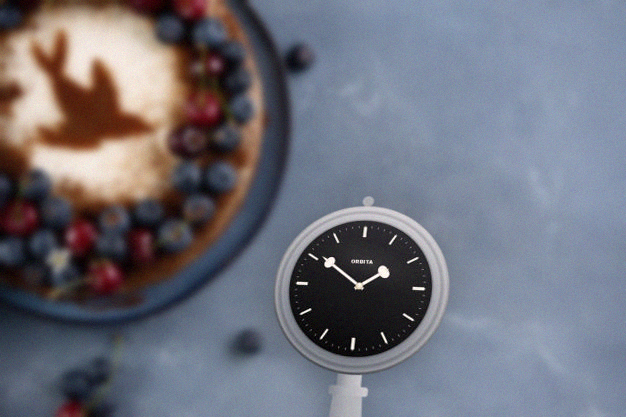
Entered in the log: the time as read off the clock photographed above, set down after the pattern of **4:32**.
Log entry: **1:51**
